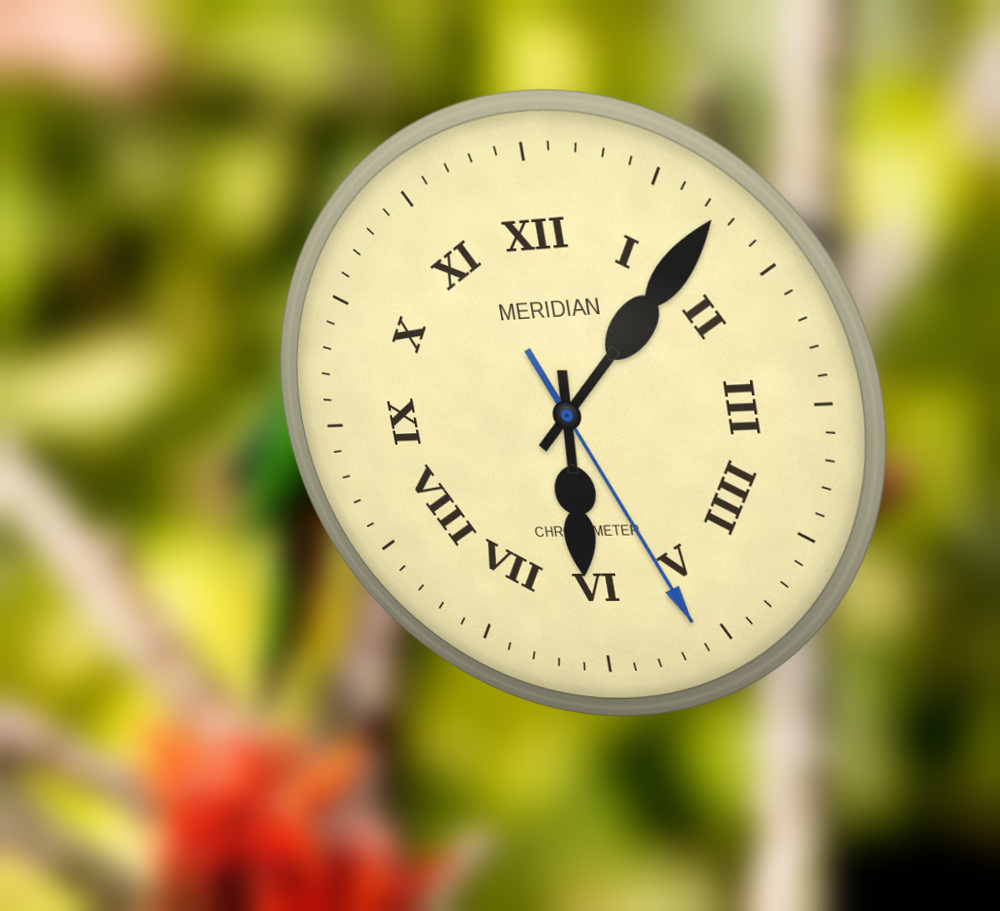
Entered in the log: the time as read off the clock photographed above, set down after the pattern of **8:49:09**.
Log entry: **6:07:26**
